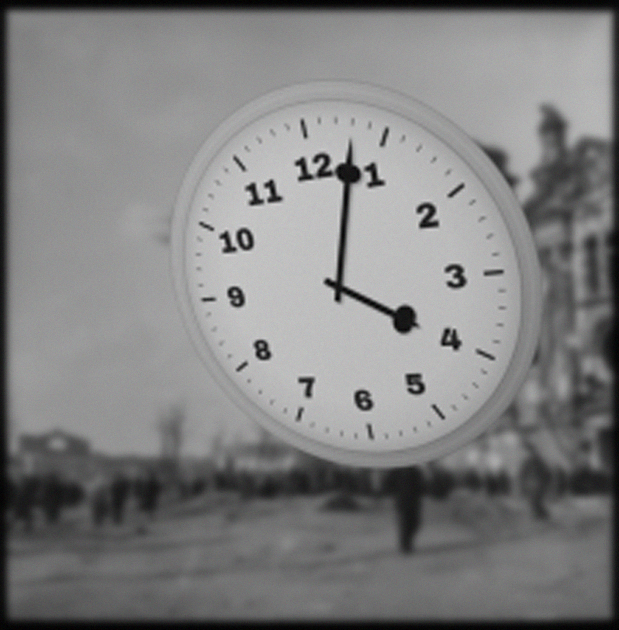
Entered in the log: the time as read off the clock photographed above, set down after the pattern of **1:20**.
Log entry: **4:03**
